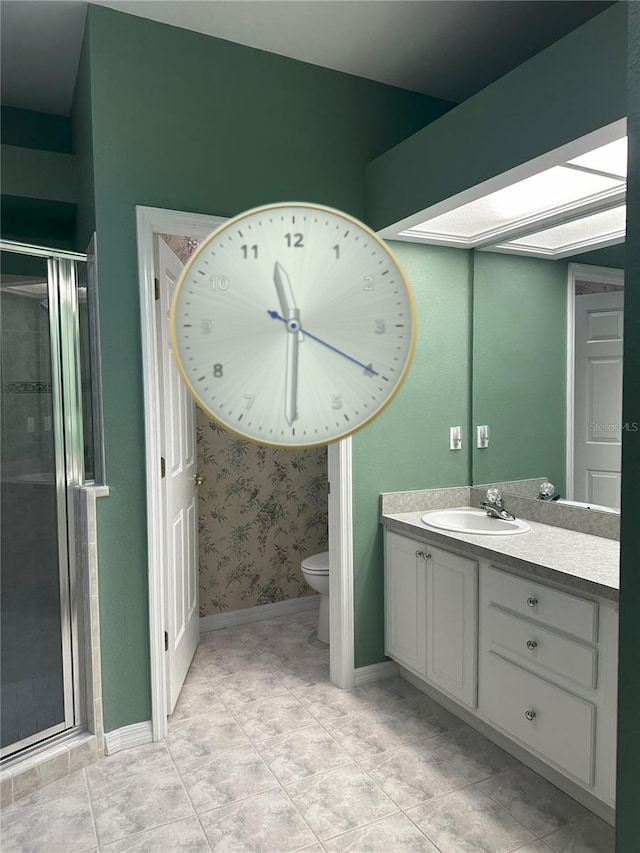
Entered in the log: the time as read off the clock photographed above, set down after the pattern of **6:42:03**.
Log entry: **11:30:20**
